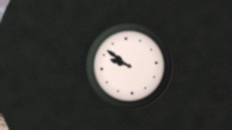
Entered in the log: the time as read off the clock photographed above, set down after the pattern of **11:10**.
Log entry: **9:52**
